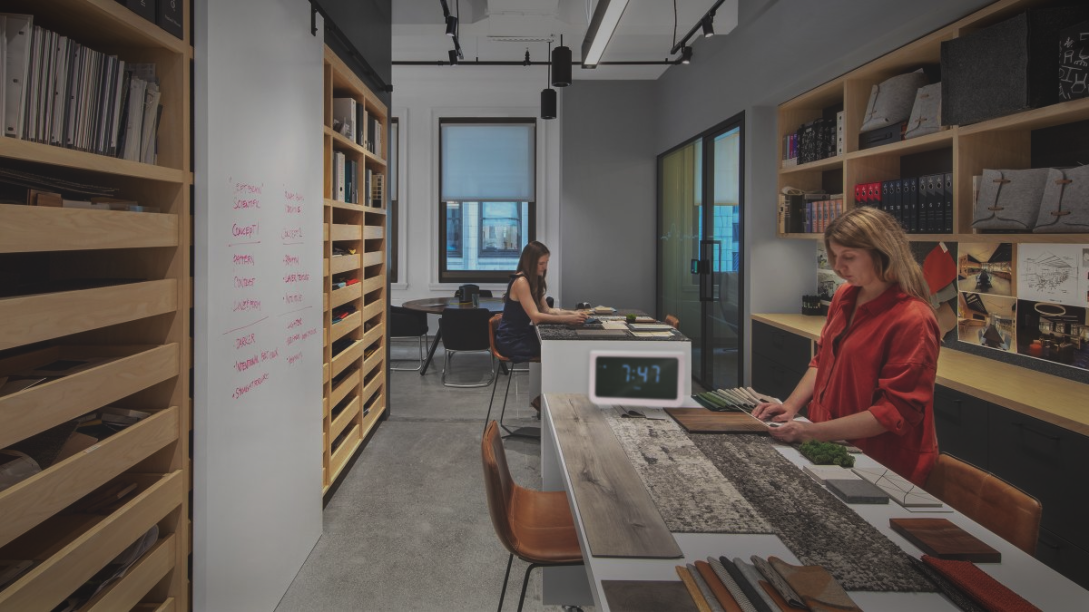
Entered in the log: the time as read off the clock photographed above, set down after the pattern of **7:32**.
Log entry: **7:47**
